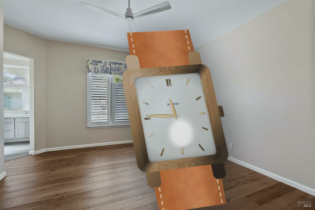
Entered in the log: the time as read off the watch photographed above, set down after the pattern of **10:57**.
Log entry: **11:46**
